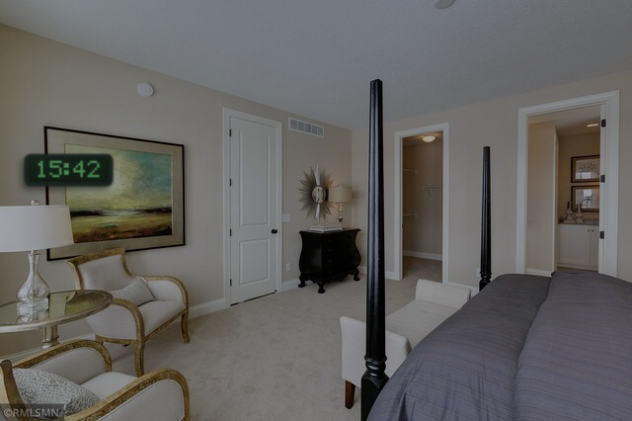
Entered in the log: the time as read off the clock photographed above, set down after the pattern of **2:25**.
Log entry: **15:42**
